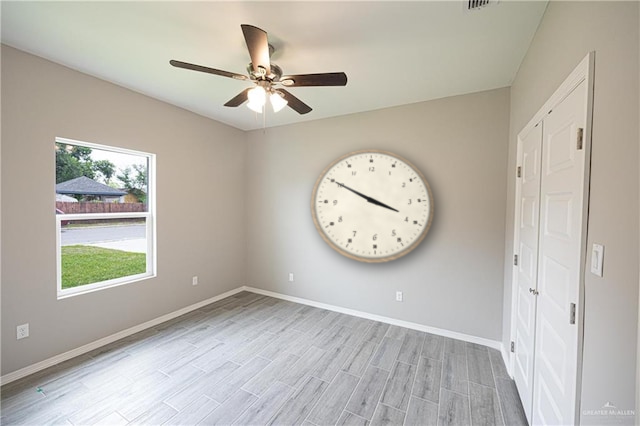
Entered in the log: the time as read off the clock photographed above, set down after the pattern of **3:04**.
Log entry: **3:50**
